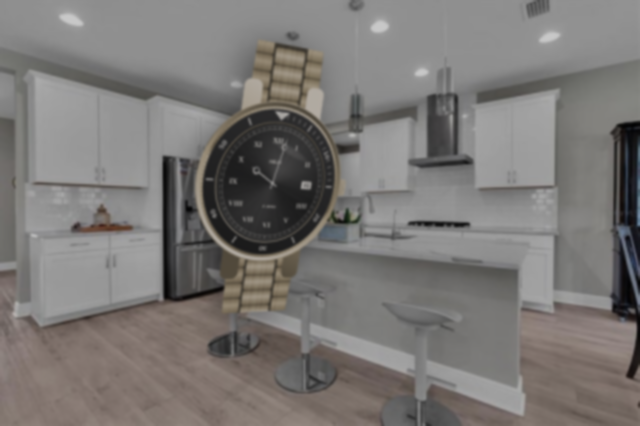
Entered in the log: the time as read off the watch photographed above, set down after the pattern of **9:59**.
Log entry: **10:02**
